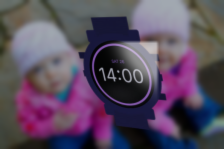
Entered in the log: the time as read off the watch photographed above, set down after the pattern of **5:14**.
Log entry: **14:00**
